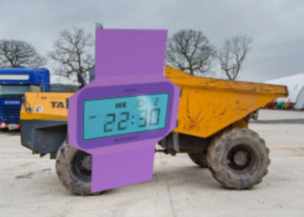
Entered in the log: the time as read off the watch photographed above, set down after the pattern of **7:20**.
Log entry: **22:30**
